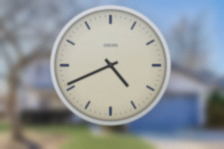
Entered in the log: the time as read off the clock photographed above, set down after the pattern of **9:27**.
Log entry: **4:41**
